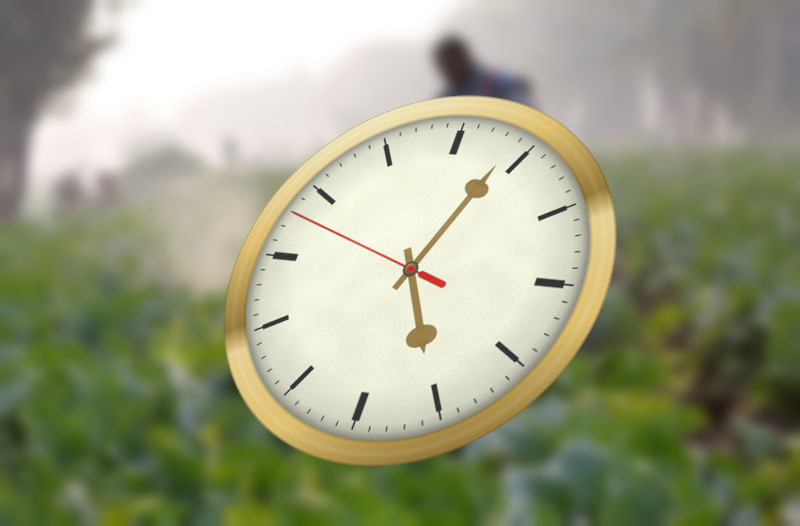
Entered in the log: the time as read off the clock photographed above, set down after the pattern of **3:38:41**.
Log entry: **5:03:48**
